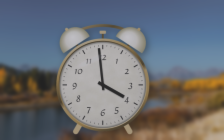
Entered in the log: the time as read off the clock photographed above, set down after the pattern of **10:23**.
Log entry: **3:59**
